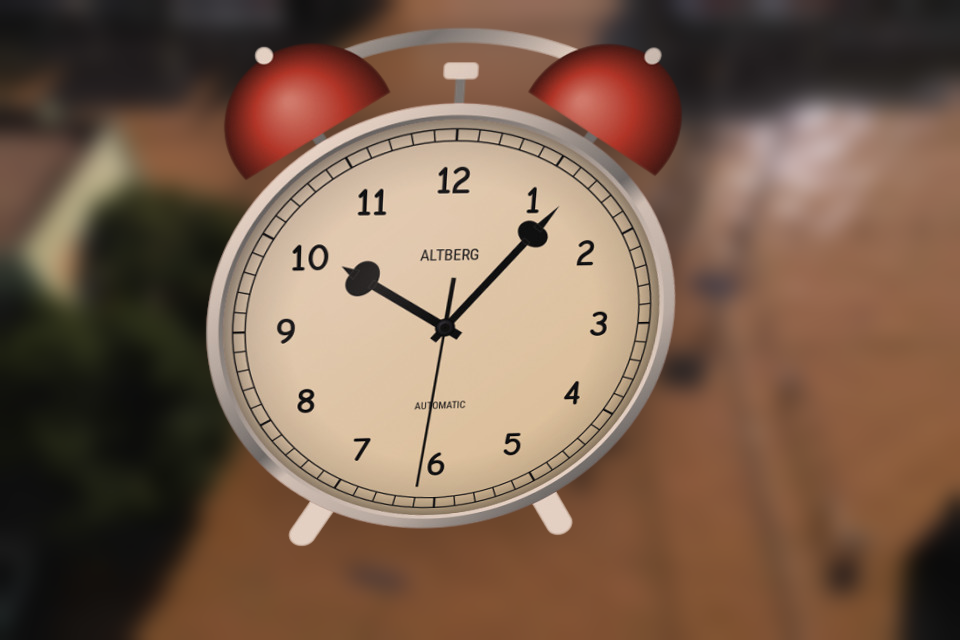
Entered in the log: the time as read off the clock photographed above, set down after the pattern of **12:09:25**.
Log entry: **10:06:31**
